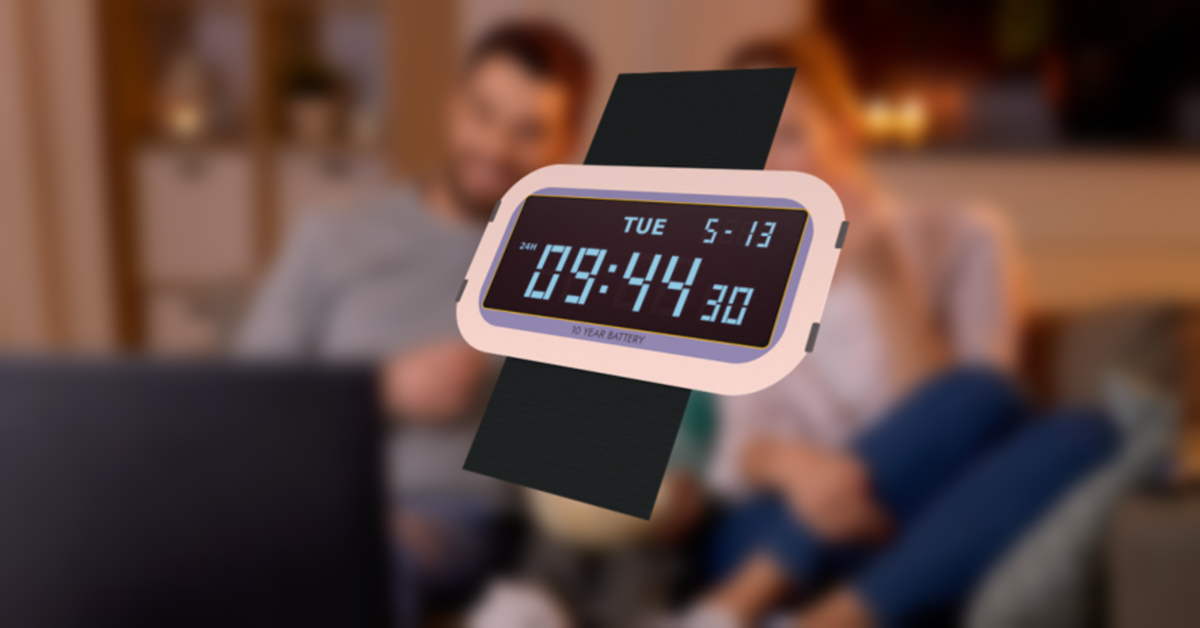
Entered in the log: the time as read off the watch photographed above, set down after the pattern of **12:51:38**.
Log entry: **9:44:30**
